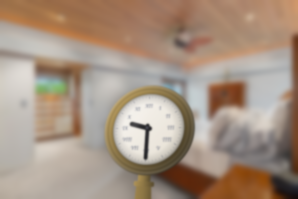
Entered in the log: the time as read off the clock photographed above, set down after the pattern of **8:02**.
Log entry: **9:30**
